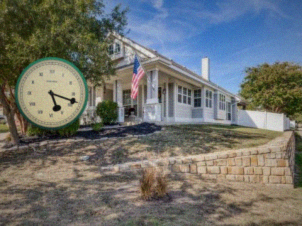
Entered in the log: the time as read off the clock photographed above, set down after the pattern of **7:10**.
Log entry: **5:18**
